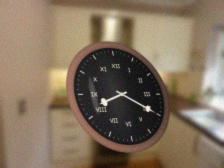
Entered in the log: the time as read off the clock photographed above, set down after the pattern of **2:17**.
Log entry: **8:20**
